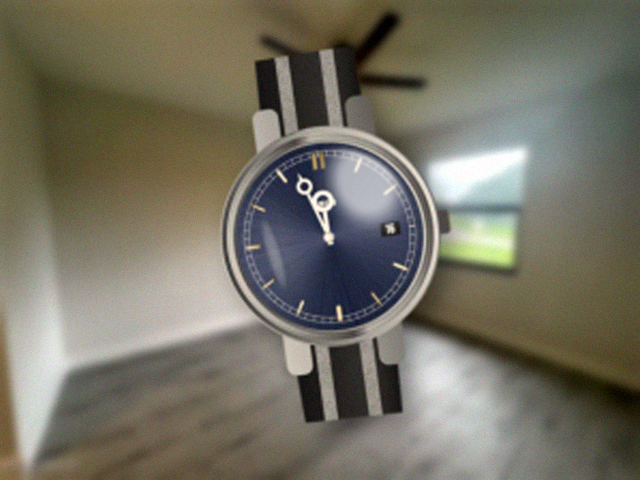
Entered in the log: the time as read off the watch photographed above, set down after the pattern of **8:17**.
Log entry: **11:57**
